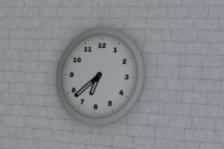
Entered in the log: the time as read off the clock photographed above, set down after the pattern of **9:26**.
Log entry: **6:38**
